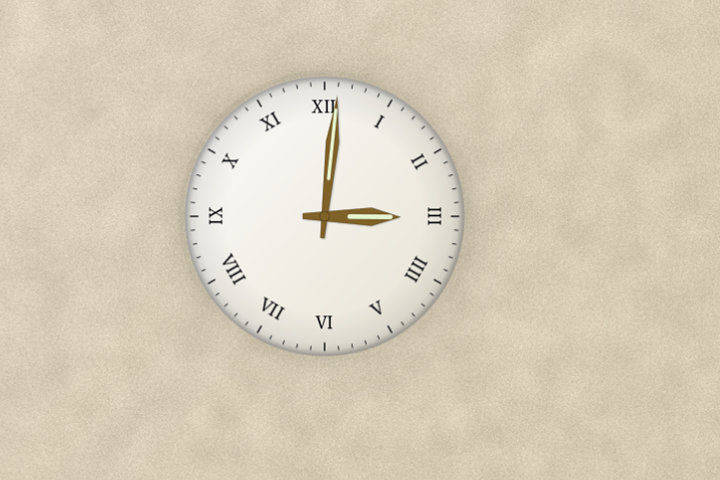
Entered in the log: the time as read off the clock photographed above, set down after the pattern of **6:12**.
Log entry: **3:01**
